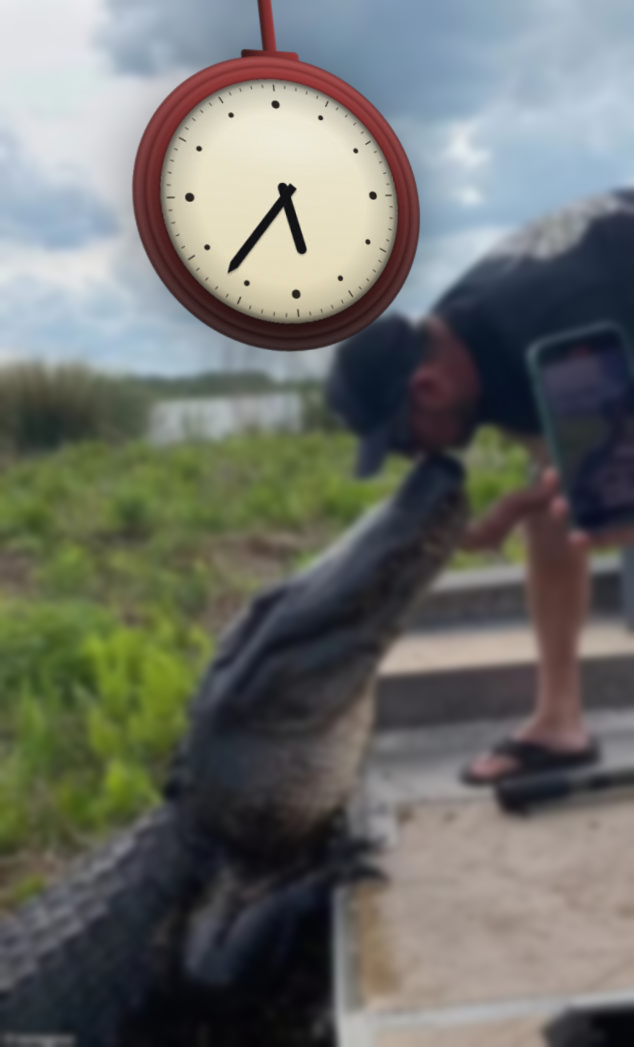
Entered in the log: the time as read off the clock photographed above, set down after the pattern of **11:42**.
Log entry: **5:37**
